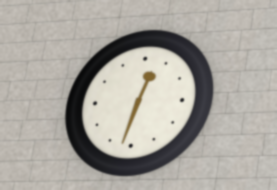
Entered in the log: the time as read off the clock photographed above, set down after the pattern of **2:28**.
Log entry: **12:32**
